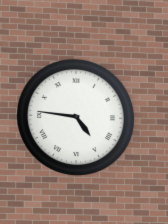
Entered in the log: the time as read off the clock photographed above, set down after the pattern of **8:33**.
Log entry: **4:46**
